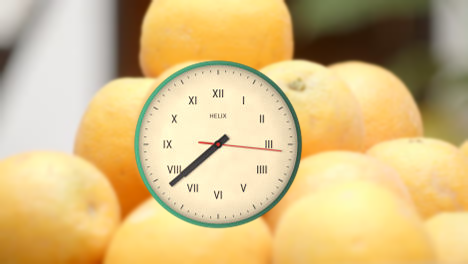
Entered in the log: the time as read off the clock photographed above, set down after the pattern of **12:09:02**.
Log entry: **7:38:16**
